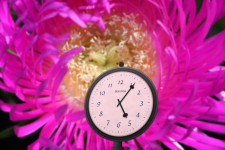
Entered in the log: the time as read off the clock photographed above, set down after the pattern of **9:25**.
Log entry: **5:06**
